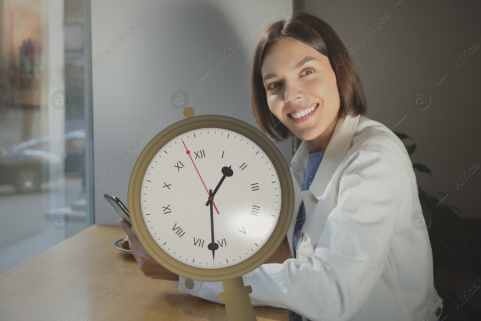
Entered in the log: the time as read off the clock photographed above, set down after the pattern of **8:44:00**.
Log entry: **1:31:58**
